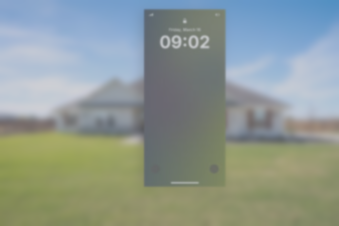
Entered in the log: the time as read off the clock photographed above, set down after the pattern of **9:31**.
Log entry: **9:02**
